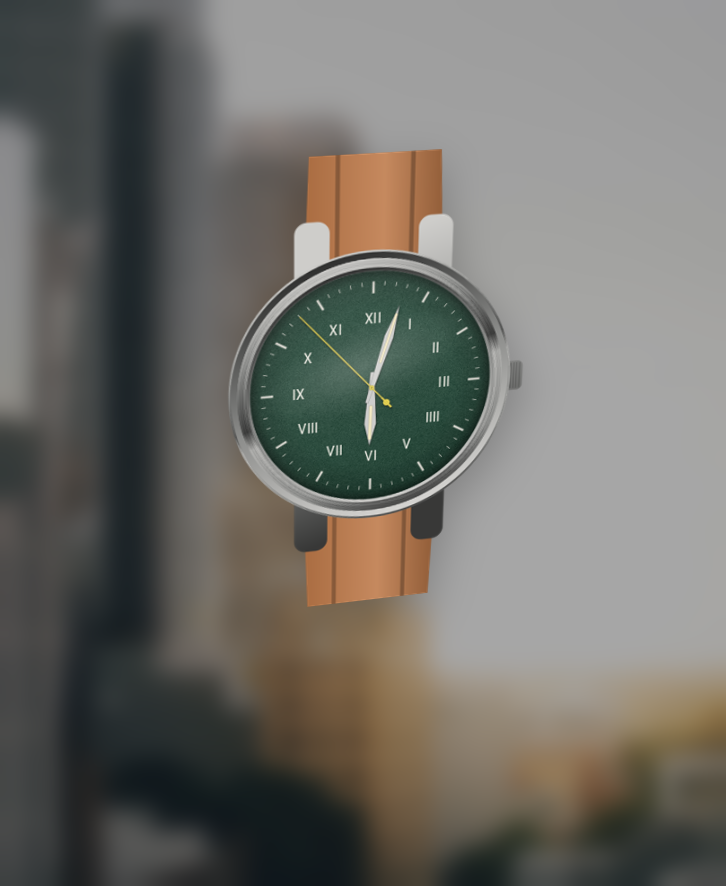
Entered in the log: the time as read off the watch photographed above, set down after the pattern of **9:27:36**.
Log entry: **6:02:53**
